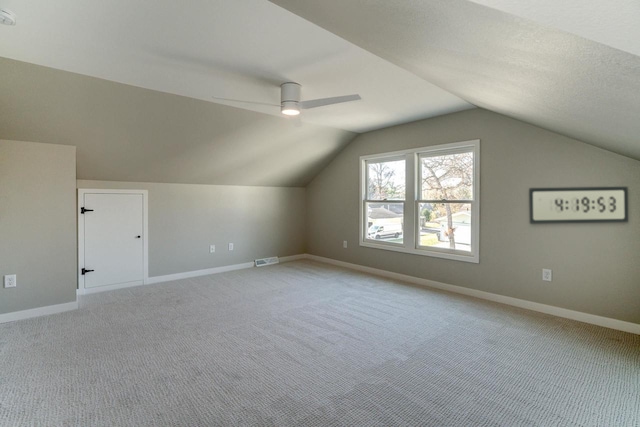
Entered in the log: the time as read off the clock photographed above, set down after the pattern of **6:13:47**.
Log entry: **4:19:53**
